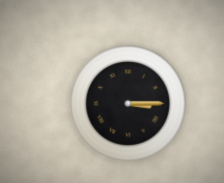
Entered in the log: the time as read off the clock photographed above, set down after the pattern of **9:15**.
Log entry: **3:15**
